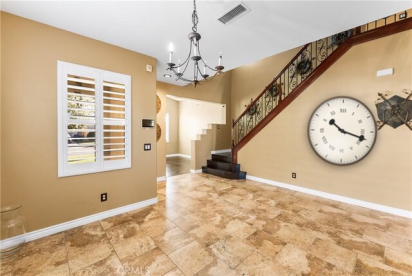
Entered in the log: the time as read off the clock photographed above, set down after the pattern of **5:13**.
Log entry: **10:18**
